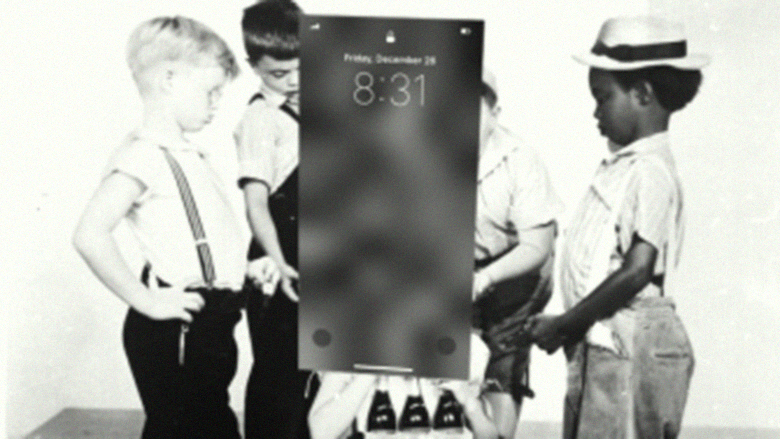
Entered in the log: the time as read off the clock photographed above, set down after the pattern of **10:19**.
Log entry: **8:31**
